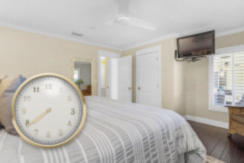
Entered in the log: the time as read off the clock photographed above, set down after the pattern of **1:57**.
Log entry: **7:39**
